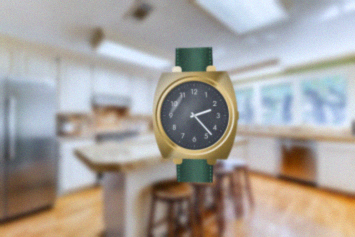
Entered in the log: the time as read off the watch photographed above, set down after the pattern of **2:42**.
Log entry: **2:23**
